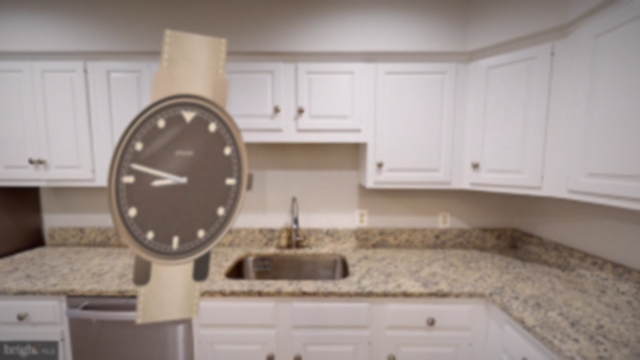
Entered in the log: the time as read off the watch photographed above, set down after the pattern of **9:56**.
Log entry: **8:47**
